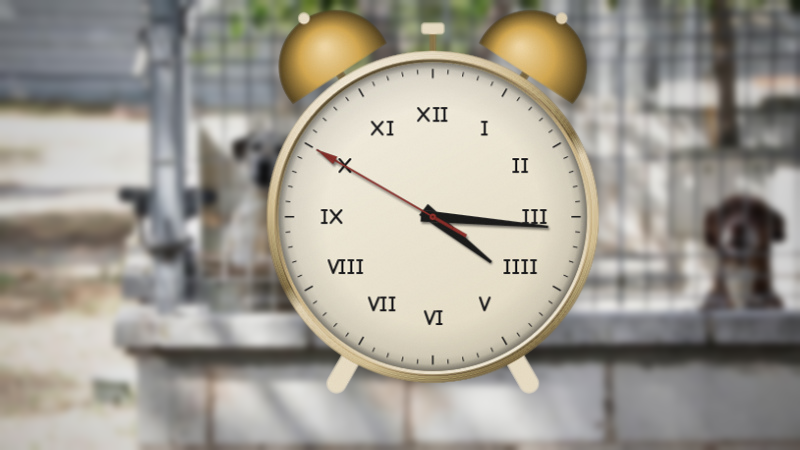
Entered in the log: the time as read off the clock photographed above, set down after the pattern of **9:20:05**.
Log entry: **4:15:50**
